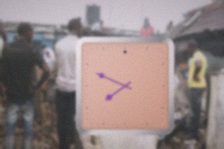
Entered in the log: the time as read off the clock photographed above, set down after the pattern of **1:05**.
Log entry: **7:49**
